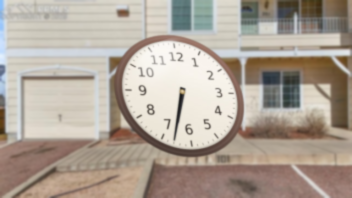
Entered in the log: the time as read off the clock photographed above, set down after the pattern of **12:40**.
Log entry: **6:33**
